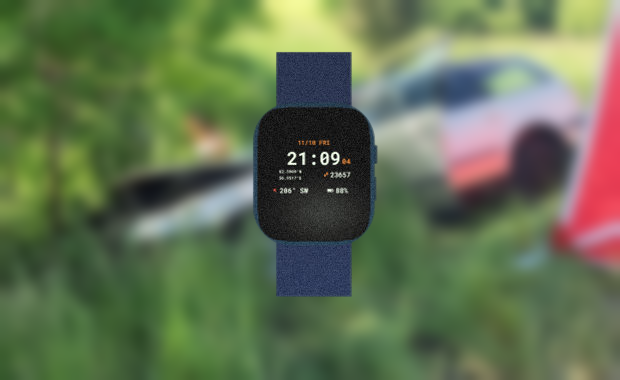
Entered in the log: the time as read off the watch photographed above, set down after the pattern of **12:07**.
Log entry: **21:09**
